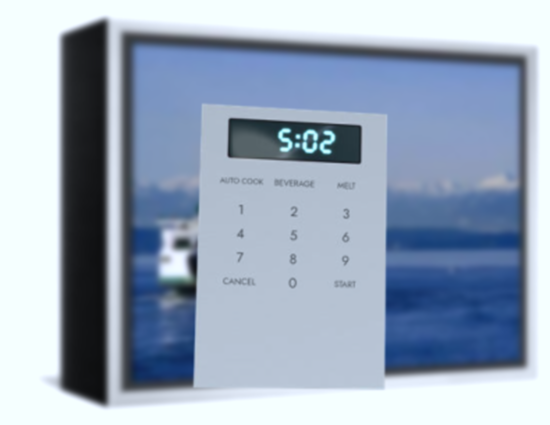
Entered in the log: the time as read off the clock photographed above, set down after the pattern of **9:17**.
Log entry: **5:02**
